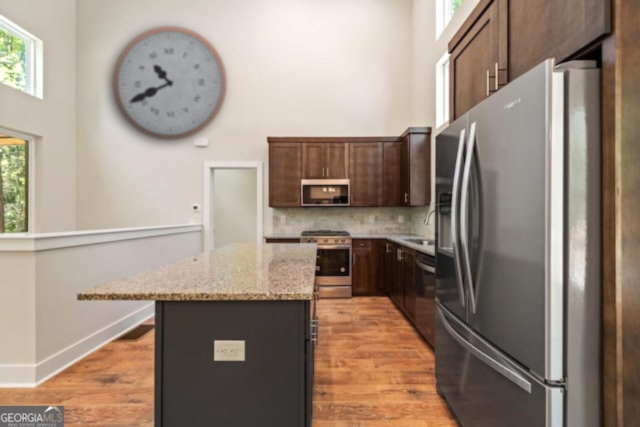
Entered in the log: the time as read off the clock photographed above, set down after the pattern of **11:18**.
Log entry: **10:41**
